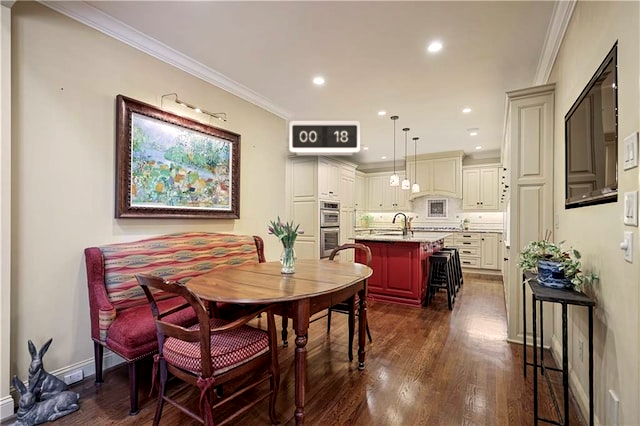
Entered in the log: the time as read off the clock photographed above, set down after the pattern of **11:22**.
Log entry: **0:18**
